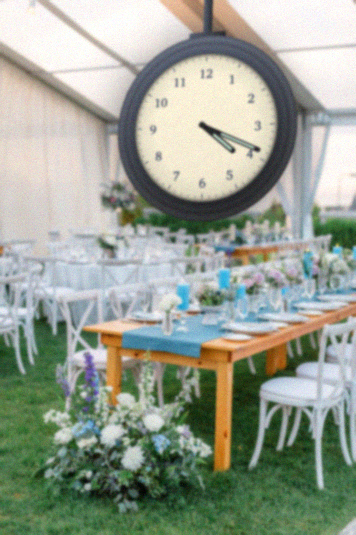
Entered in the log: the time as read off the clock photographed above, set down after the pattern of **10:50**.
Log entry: **4:19**
